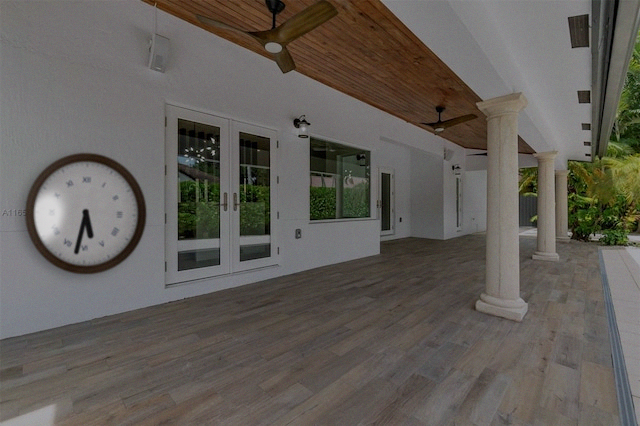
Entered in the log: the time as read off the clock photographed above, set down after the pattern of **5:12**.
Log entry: **5:32**
